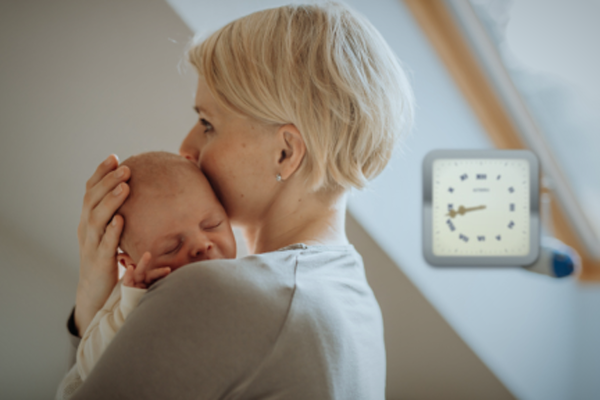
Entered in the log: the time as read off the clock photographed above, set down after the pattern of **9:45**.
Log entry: **8:43**
